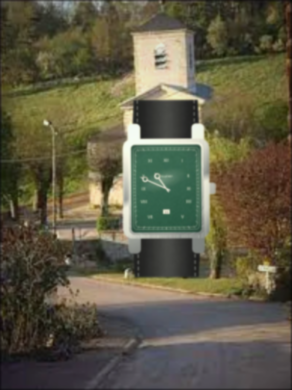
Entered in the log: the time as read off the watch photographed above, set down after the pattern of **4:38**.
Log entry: **10:49**
